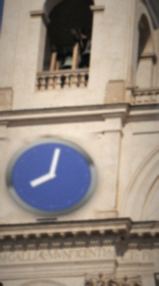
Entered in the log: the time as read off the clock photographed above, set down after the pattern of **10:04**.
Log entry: **8:02**
